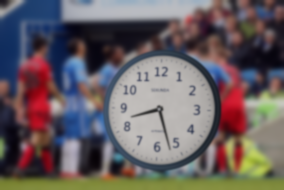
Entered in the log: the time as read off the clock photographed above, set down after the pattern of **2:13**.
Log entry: **8:27**
